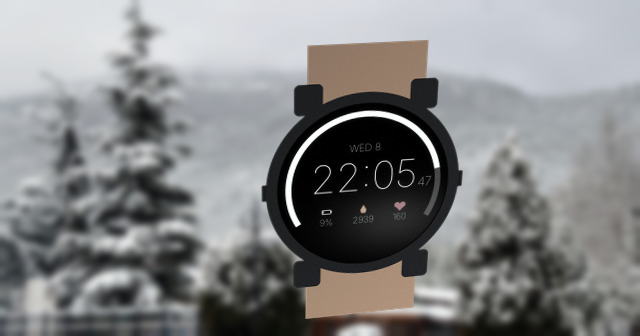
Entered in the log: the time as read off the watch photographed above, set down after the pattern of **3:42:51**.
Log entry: **22:05:47**
